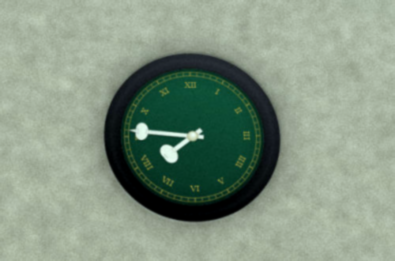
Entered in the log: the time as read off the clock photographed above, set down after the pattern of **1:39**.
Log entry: **7:46**
